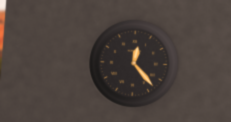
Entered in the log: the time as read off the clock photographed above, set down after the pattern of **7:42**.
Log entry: **12:23**
